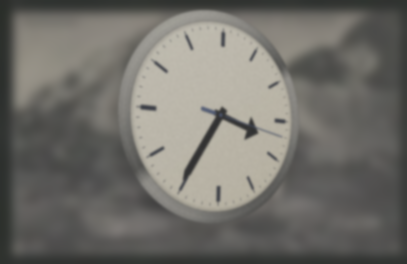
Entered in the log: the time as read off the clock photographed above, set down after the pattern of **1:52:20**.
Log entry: **3:35:17**
